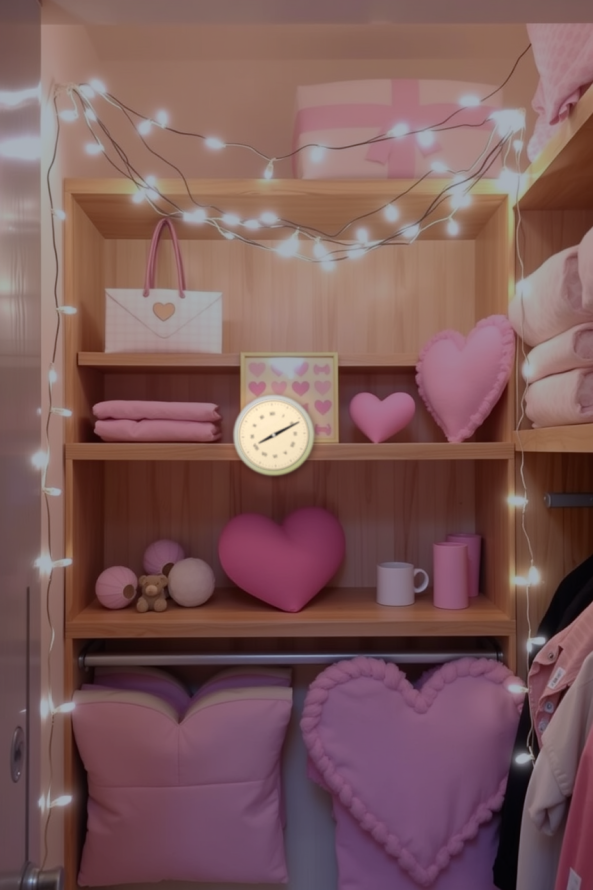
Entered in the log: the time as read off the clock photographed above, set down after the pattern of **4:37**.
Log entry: **8:11**
